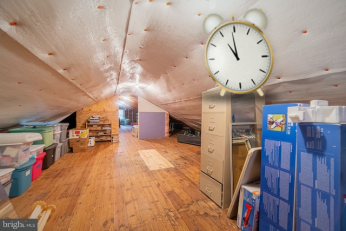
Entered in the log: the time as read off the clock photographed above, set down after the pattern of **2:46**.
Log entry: **10:59**
